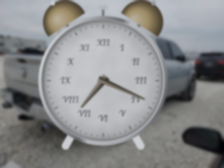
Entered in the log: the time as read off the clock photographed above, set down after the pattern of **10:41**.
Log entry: **7:19**
